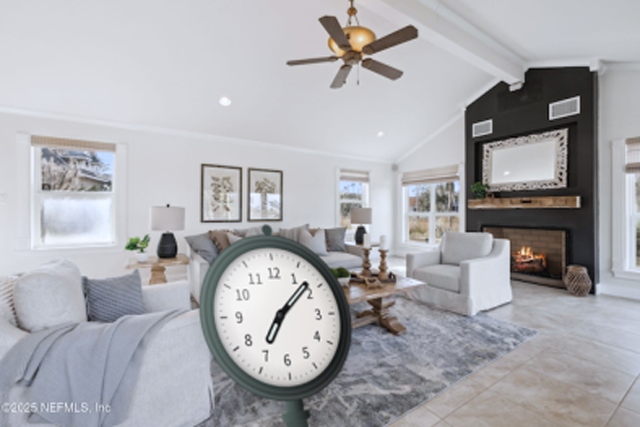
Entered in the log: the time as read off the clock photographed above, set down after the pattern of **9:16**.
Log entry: **7:08**
